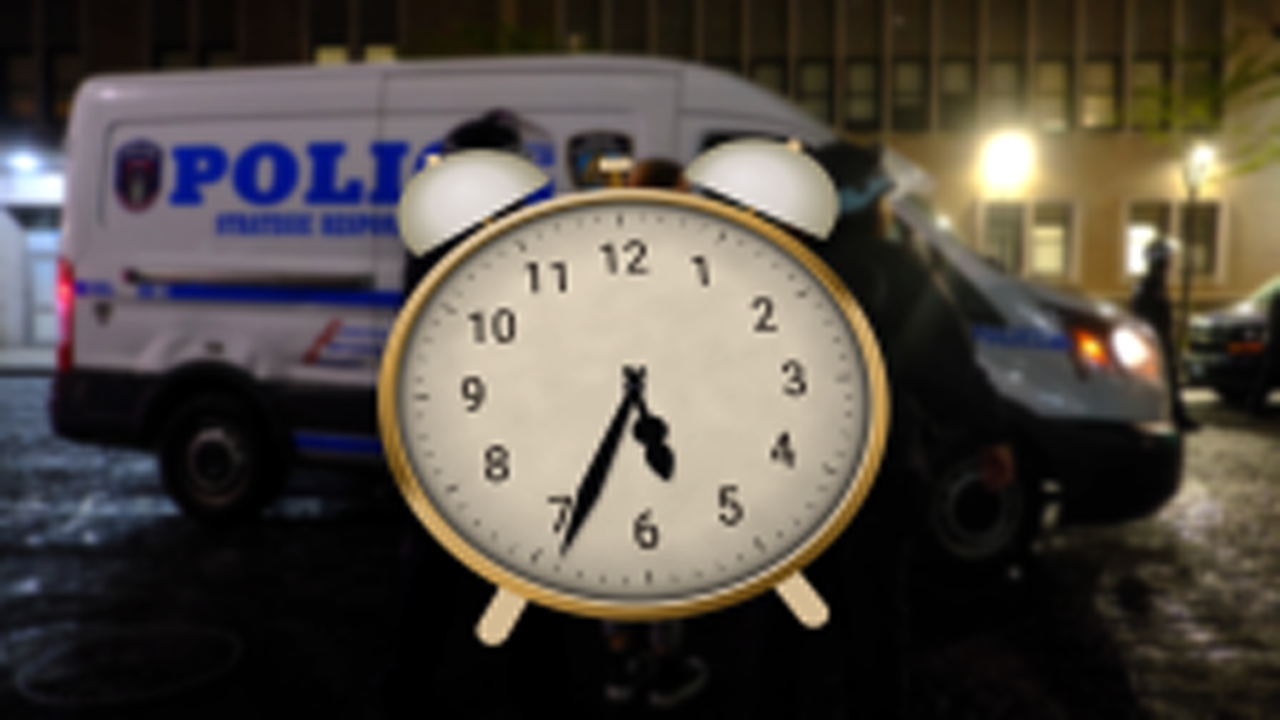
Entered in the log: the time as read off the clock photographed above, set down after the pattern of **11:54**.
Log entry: **5:34**
